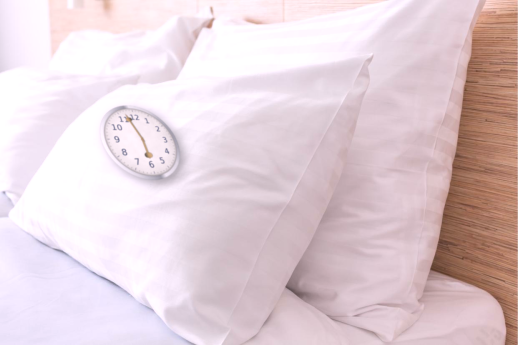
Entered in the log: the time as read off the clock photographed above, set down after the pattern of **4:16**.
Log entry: **5:57**
